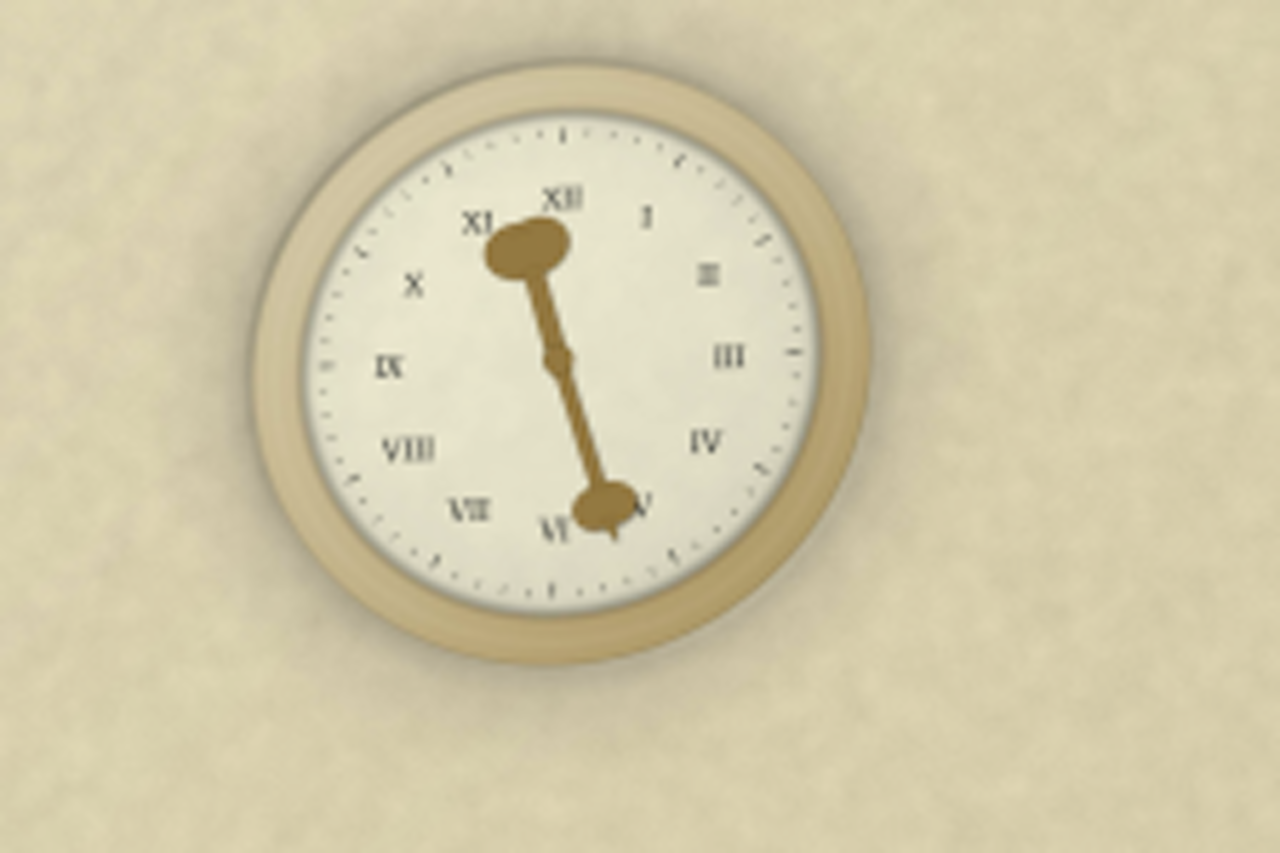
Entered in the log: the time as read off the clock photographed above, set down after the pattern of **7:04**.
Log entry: **11:27**
